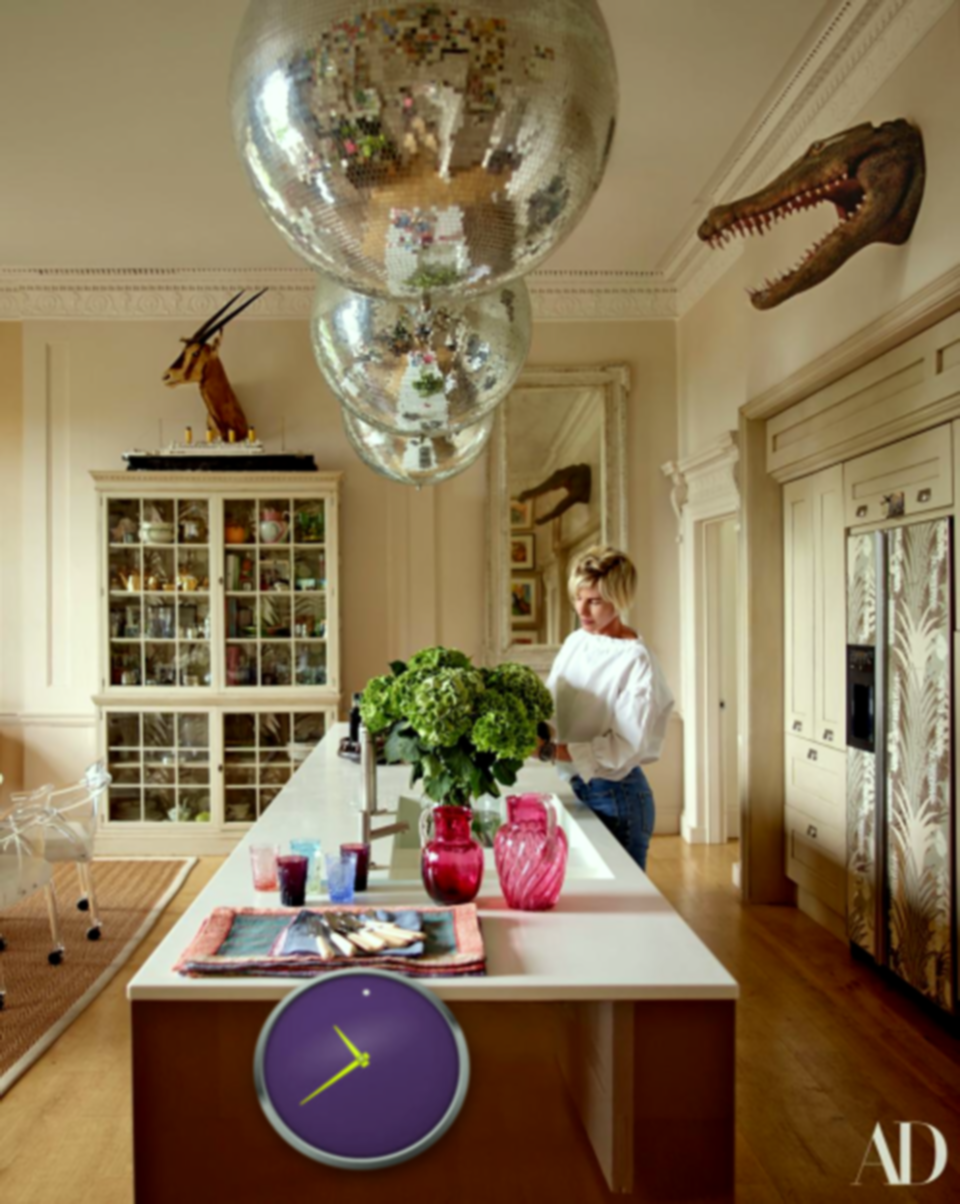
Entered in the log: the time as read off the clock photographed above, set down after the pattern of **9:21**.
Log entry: **10:38**
